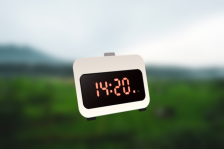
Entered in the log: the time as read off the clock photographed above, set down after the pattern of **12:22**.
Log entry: **14:20**
